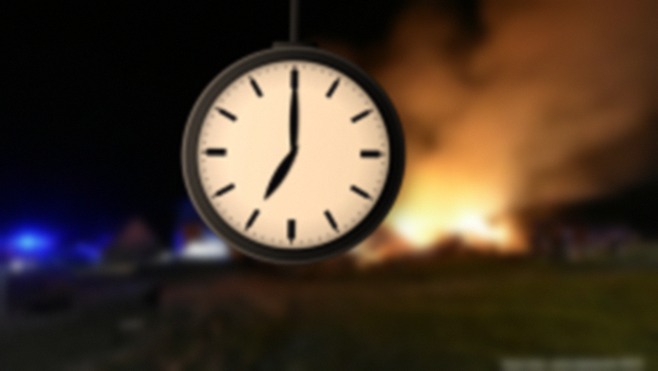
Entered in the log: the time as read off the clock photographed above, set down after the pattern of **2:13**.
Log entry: **7:00**
